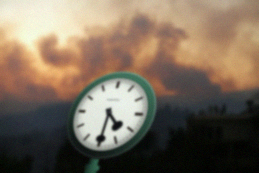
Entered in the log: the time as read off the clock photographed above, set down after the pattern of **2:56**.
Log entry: **4:30**
